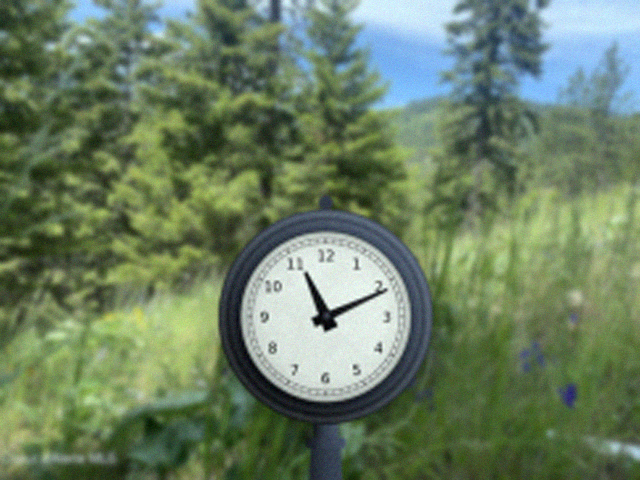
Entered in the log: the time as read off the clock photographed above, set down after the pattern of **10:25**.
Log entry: **11:11**
